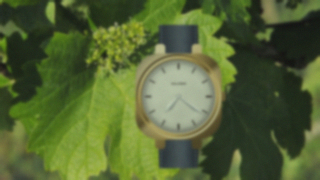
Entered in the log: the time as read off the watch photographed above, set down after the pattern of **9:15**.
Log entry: **7:21**
